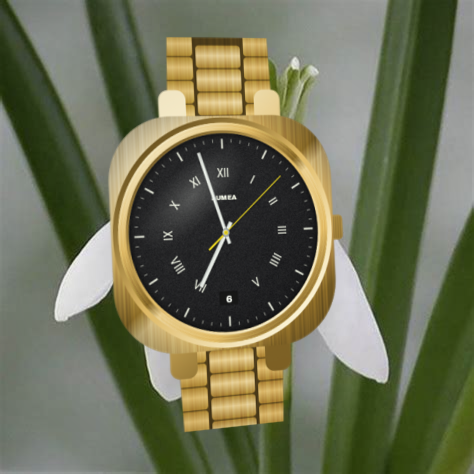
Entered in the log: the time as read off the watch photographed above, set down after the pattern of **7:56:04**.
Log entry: **6:57:08**
